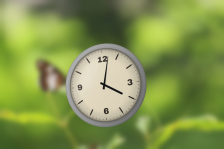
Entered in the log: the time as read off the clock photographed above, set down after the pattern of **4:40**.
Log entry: **4:02**
